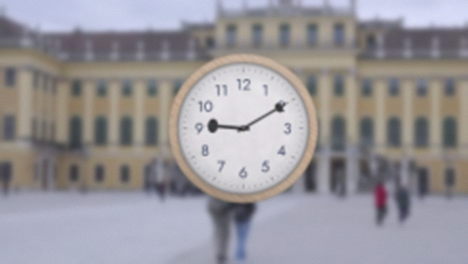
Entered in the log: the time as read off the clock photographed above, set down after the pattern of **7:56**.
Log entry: **9:10**
